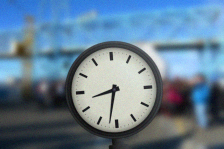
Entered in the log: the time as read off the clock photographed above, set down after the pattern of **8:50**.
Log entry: **8:32**
